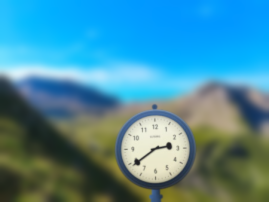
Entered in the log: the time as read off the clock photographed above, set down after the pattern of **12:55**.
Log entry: **2:39**
